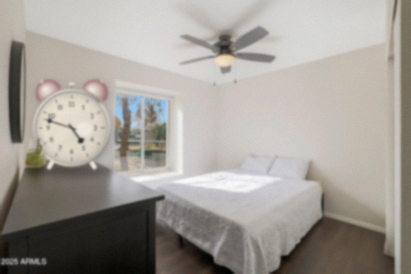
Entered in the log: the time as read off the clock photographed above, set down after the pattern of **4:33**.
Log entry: **4:48**
